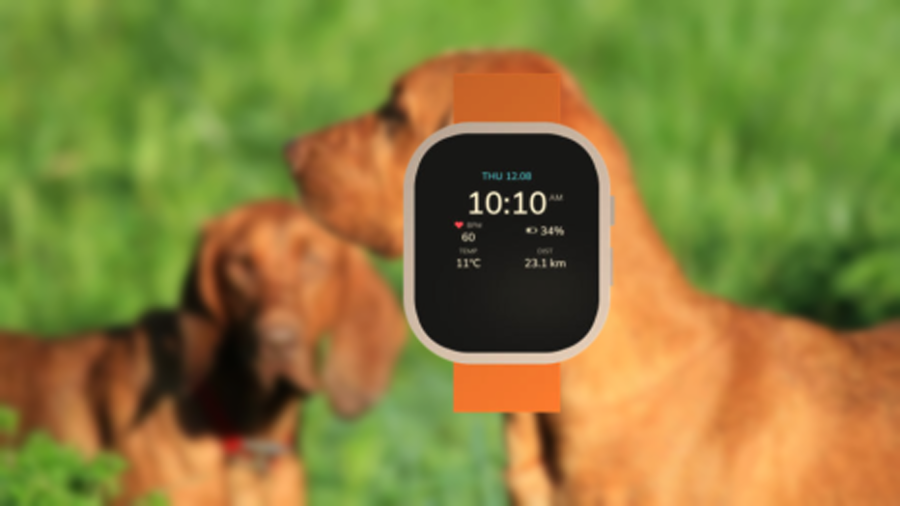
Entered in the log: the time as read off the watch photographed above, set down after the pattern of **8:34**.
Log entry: **10:10**
